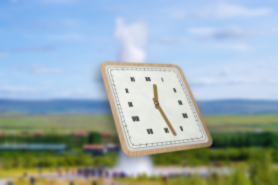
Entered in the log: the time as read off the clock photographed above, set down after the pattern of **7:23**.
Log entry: **12:28**
